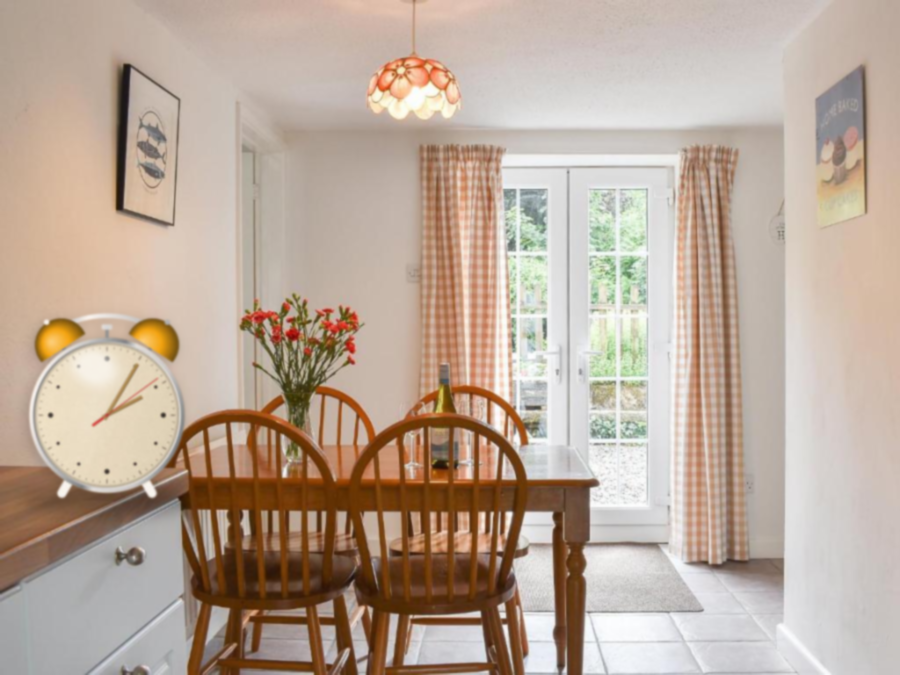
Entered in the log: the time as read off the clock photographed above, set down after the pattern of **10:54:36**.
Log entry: **2:05:09**
